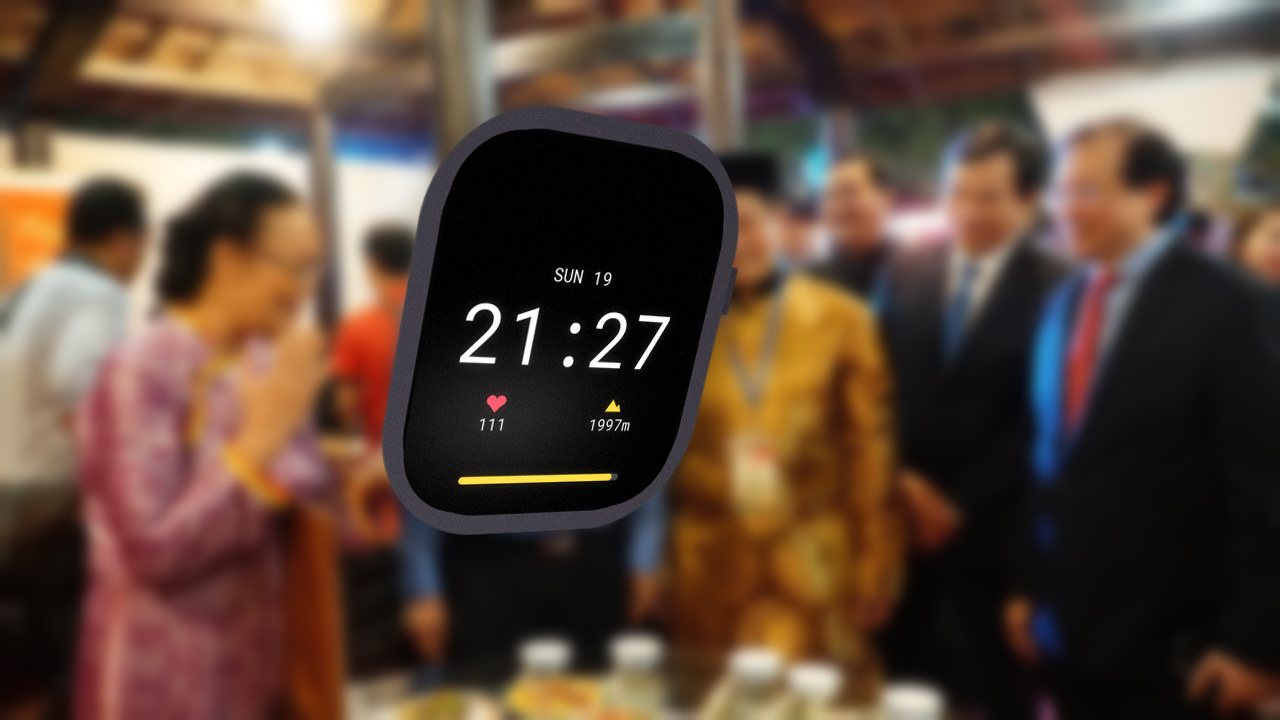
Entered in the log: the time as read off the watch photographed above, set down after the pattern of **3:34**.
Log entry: **21:27**
